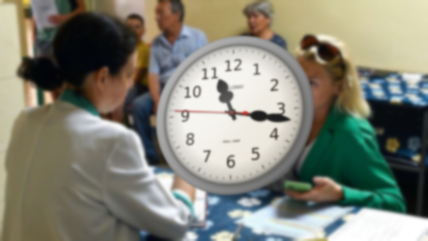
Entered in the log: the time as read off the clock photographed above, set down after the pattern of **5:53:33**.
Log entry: **11:16:46**
